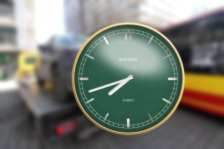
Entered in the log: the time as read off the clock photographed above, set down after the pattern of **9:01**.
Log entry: **7:42**
